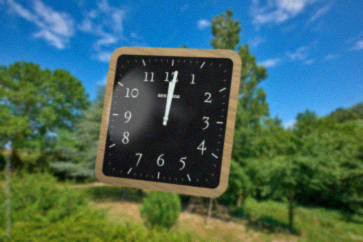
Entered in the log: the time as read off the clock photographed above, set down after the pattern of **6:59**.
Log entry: **12:01**
